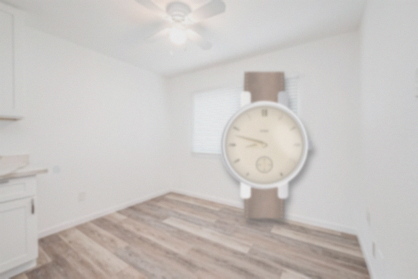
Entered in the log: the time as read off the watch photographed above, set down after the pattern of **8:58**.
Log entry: **8:48**
